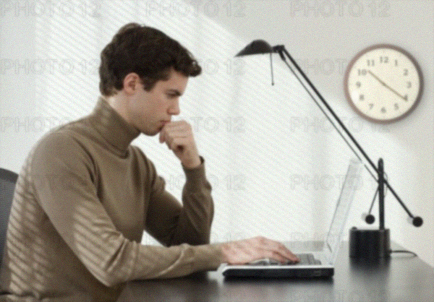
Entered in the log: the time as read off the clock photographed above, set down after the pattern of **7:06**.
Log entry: **10:21**
